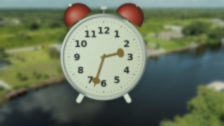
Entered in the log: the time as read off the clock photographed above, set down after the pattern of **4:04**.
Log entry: **2:33**
